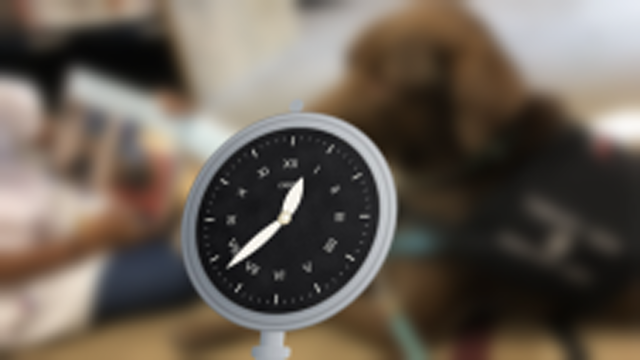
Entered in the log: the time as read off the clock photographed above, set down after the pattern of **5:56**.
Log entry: **12:38**
